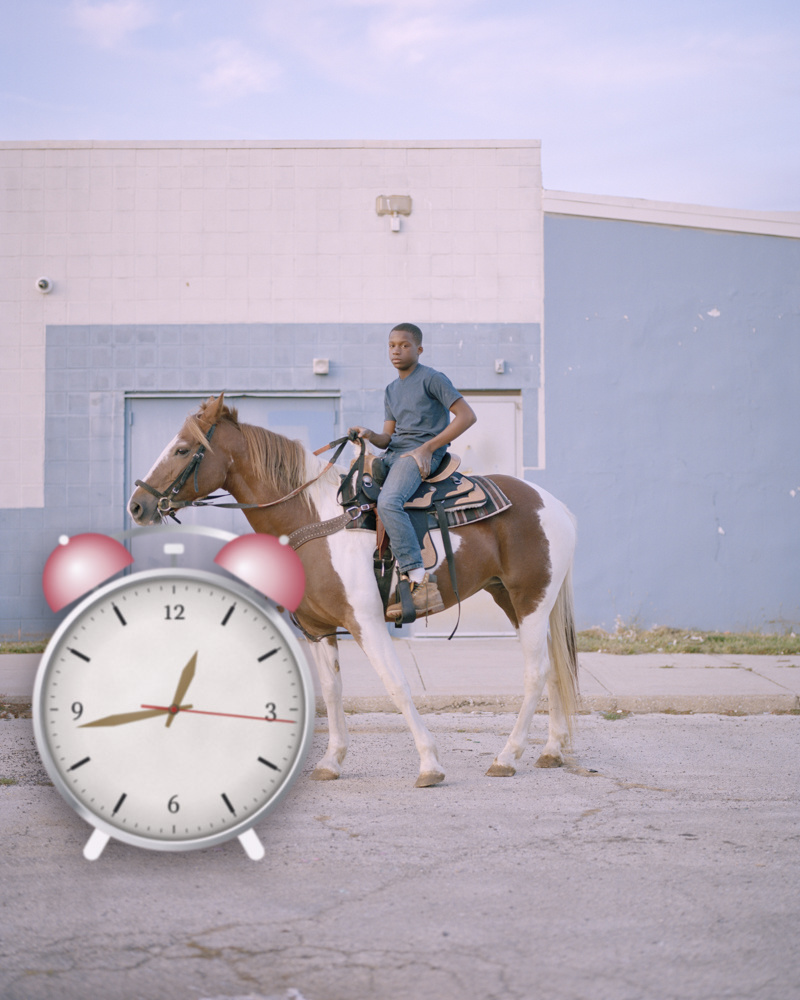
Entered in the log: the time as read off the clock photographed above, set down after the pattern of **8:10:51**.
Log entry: **12:43:16**
